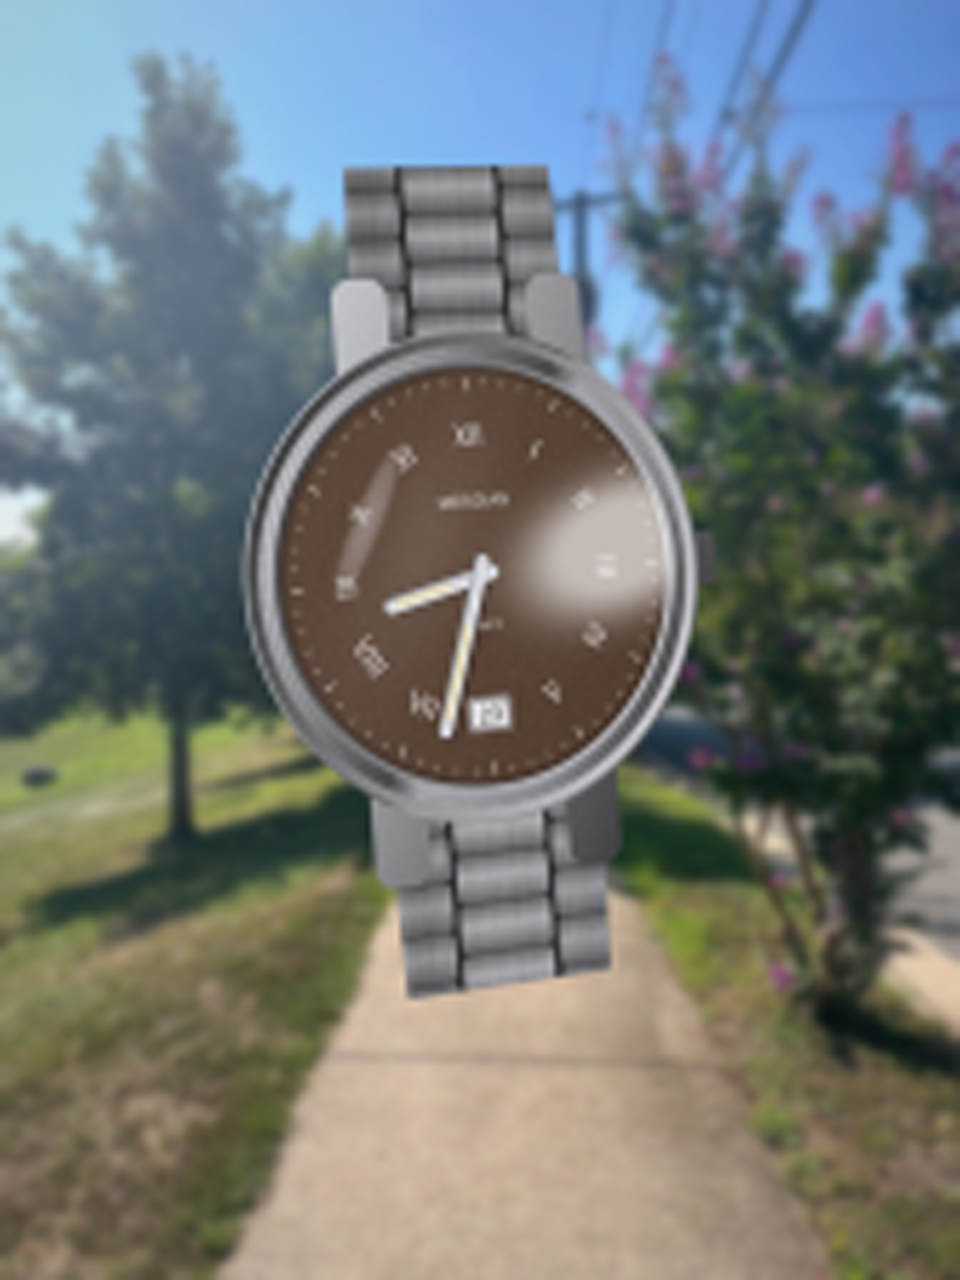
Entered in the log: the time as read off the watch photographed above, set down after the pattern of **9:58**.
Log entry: **8:33**
